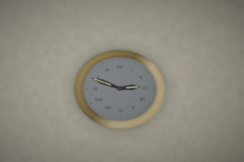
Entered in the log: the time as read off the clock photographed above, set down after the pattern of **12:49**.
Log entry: **2:49**
